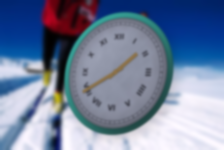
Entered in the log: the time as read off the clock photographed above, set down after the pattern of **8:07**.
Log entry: **1:40**
